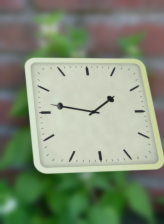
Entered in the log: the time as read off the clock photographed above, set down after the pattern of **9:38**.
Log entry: **1:47**
